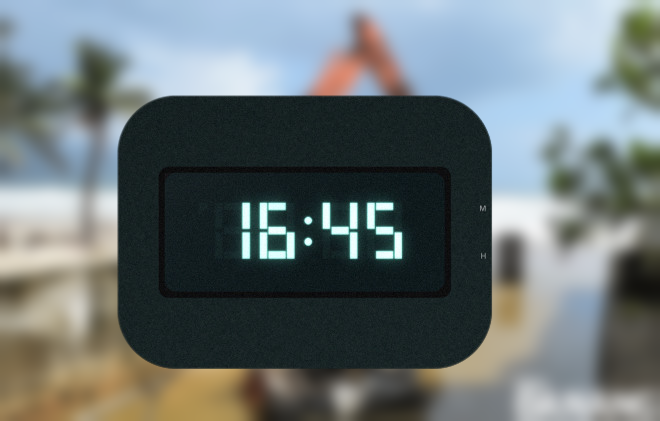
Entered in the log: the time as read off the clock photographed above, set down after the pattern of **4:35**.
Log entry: **16:45**
